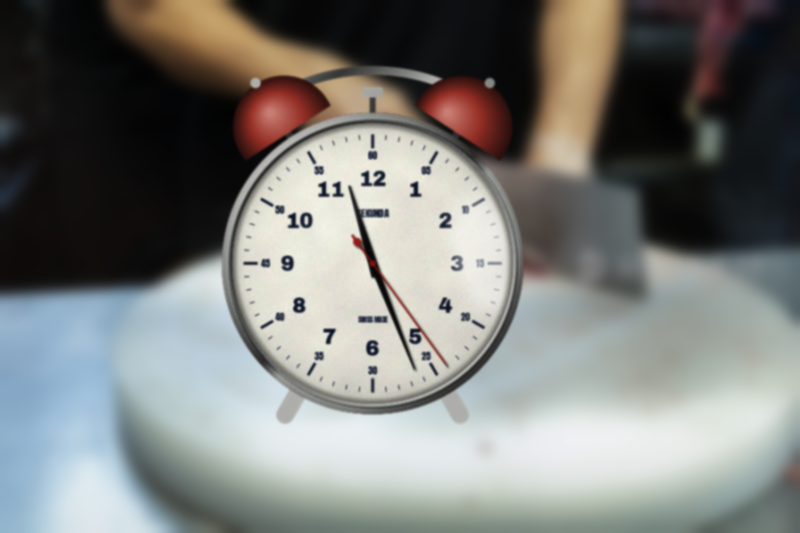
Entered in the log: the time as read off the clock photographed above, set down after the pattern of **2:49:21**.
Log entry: **11:26:24**
